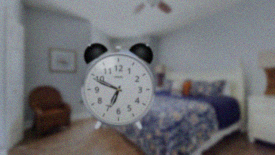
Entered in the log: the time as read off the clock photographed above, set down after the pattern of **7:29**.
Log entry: **6:49**
